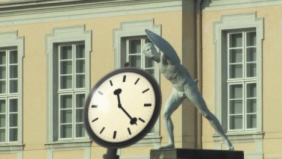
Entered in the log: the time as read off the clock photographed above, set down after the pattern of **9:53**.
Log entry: **11:22**
